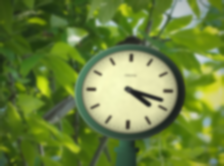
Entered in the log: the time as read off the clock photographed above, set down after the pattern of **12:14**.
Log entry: **4:18**
